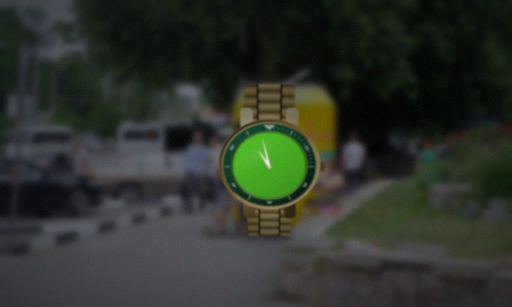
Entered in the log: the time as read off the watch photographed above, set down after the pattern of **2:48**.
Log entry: **10:58**
